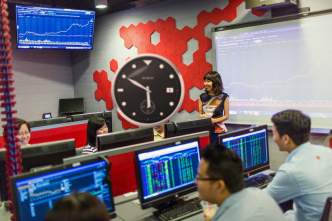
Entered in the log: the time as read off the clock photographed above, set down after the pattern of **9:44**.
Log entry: **5:50**
